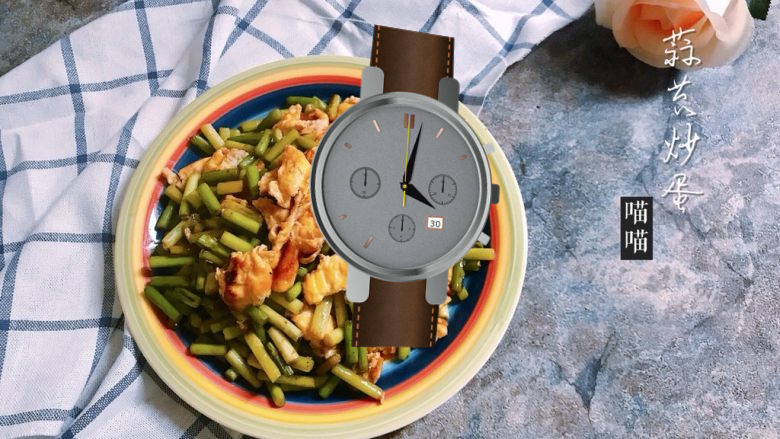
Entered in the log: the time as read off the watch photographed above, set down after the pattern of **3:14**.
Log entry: **4:02**
